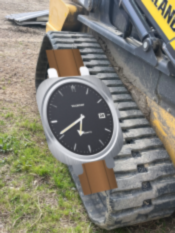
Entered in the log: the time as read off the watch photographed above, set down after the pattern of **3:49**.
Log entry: **6:41**
